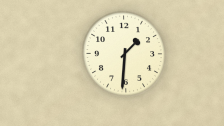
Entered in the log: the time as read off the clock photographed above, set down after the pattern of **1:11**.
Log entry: **1:31**
